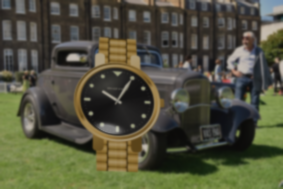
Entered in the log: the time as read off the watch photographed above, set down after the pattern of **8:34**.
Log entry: **10:05**
